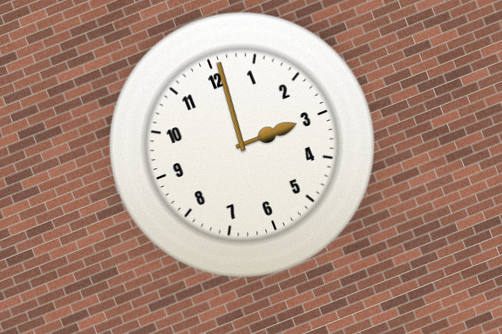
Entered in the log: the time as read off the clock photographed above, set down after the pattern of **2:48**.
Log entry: **3:01**
